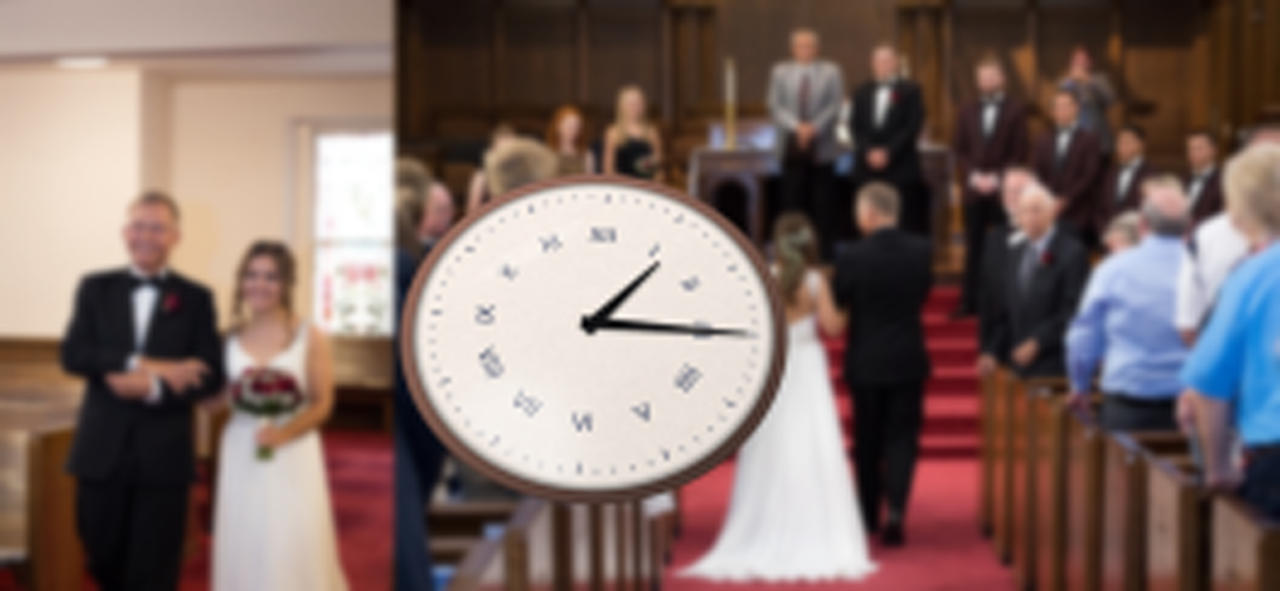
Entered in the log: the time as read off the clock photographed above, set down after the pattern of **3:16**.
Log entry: **1:15**
